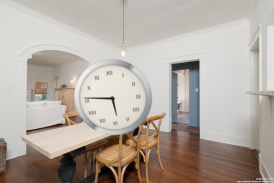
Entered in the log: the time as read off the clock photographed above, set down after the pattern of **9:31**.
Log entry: **5:46**
